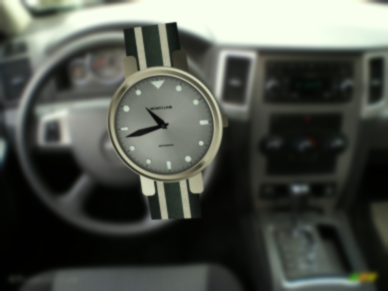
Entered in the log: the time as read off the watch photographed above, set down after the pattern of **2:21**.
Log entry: **10:43**
